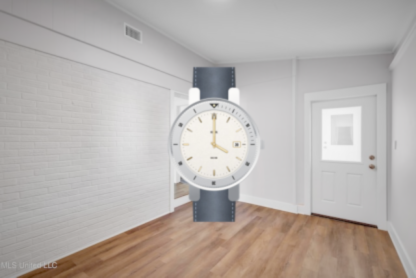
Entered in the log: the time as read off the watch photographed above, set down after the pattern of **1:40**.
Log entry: **4:00**
